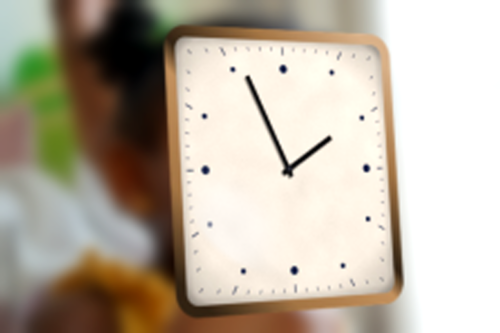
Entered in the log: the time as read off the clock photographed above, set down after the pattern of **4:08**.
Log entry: **1:56**
